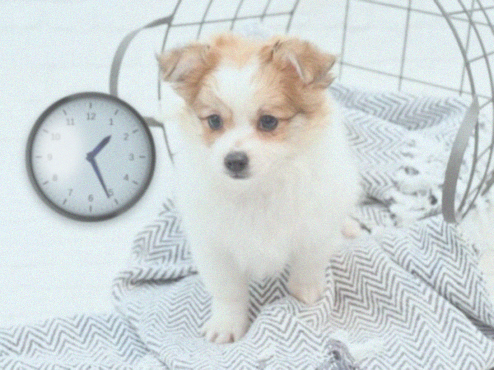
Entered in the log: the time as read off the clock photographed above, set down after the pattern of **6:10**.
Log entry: **1:26**
